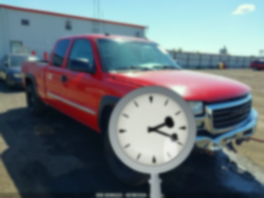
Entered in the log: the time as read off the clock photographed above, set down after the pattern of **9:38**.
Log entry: **2:19**
